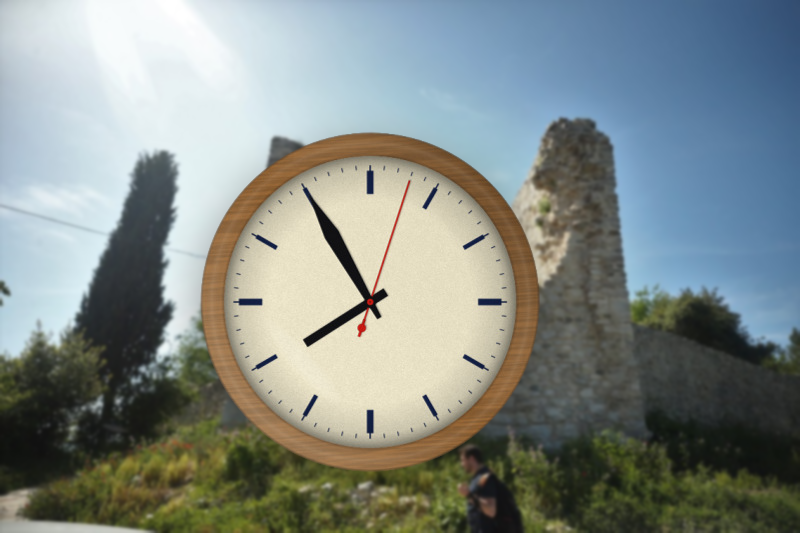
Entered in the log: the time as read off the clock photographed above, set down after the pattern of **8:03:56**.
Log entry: **7:55:03**
